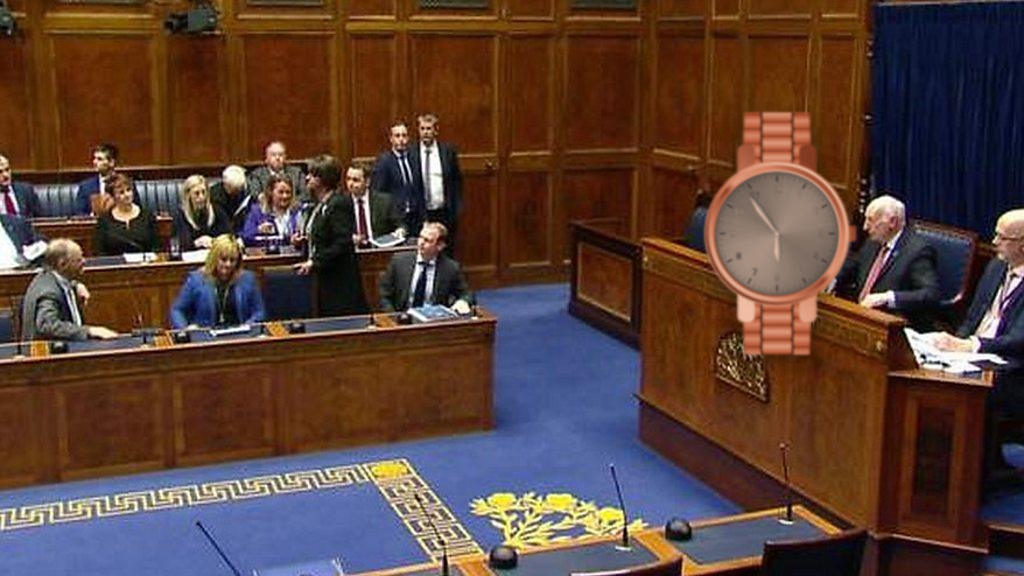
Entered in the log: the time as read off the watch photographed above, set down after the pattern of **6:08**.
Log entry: **5:54**
